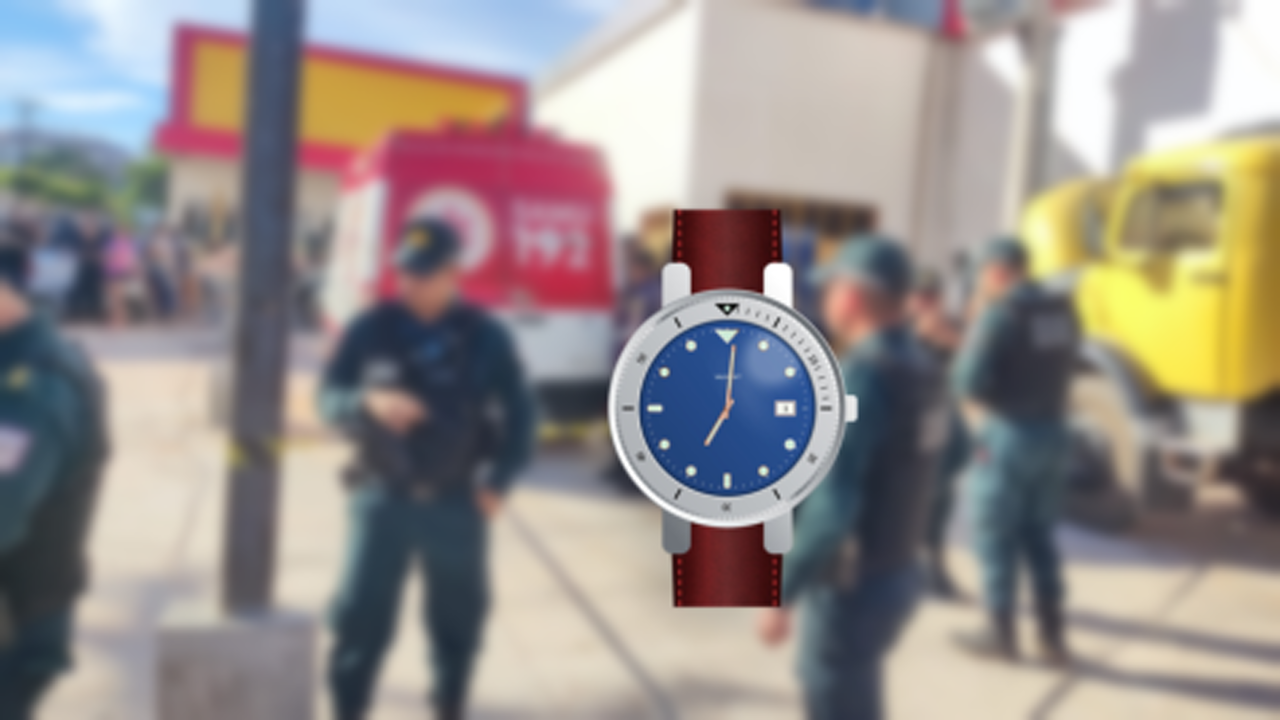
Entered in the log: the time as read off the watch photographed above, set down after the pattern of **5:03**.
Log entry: **7:01**
